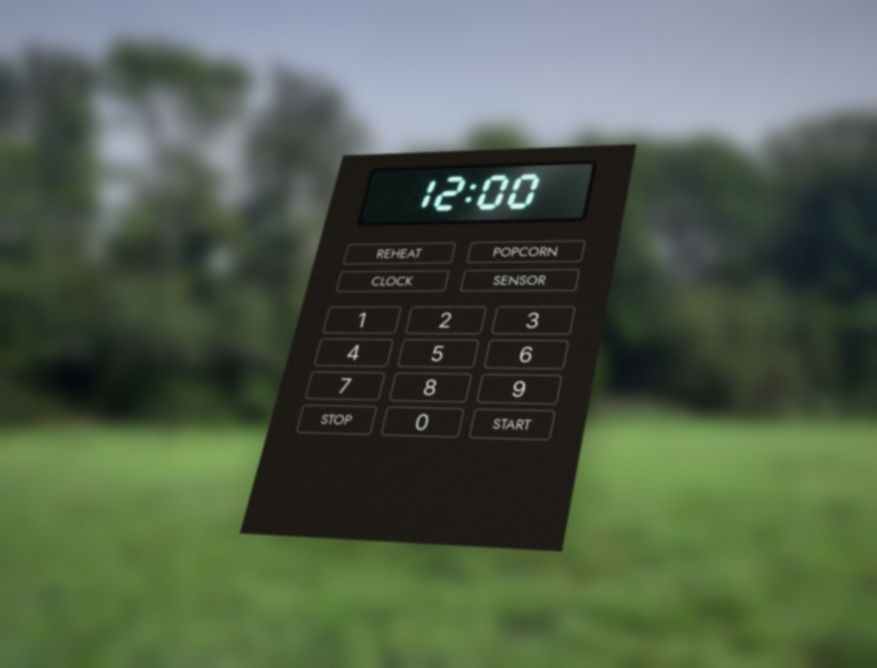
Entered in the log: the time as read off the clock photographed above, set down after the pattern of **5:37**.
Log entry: **12:00**
